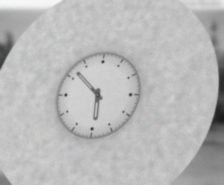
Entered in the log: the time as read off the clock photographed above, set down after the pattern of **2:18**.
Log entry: **5:52**
